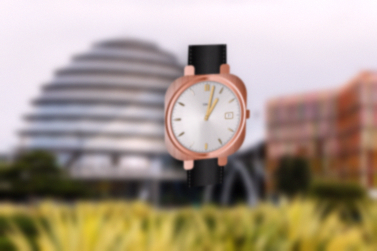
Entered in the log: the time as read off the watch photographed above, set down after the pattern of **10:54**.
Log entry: **1:02**
